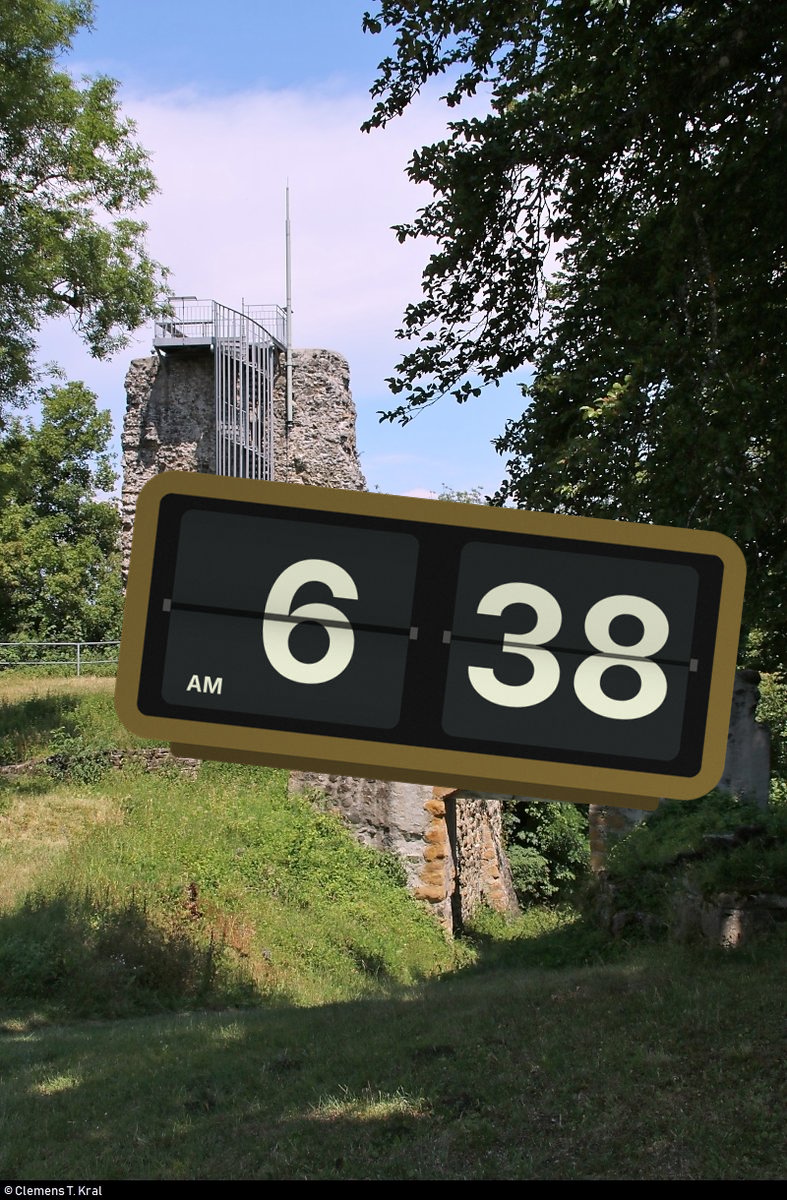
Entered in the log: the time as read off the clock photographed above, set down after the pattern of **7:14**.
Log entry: **6:38**
